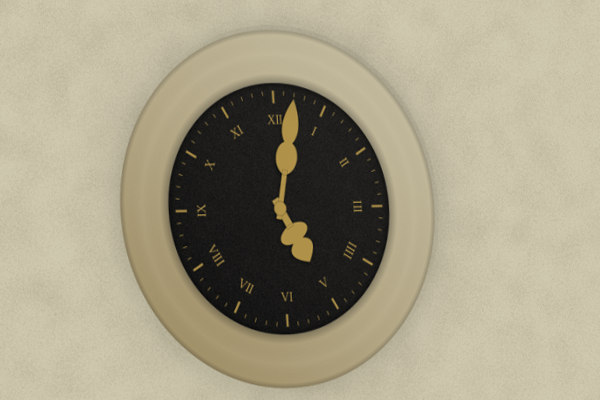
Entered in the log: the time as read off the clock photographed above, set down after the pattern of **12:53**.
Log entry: **5:02**
